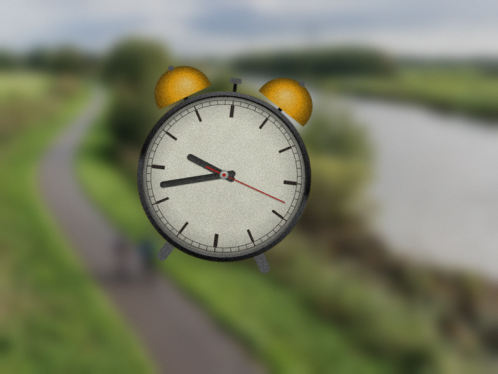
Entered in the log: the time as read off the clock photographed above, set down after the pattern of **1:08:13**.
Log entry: **9:42:18**
